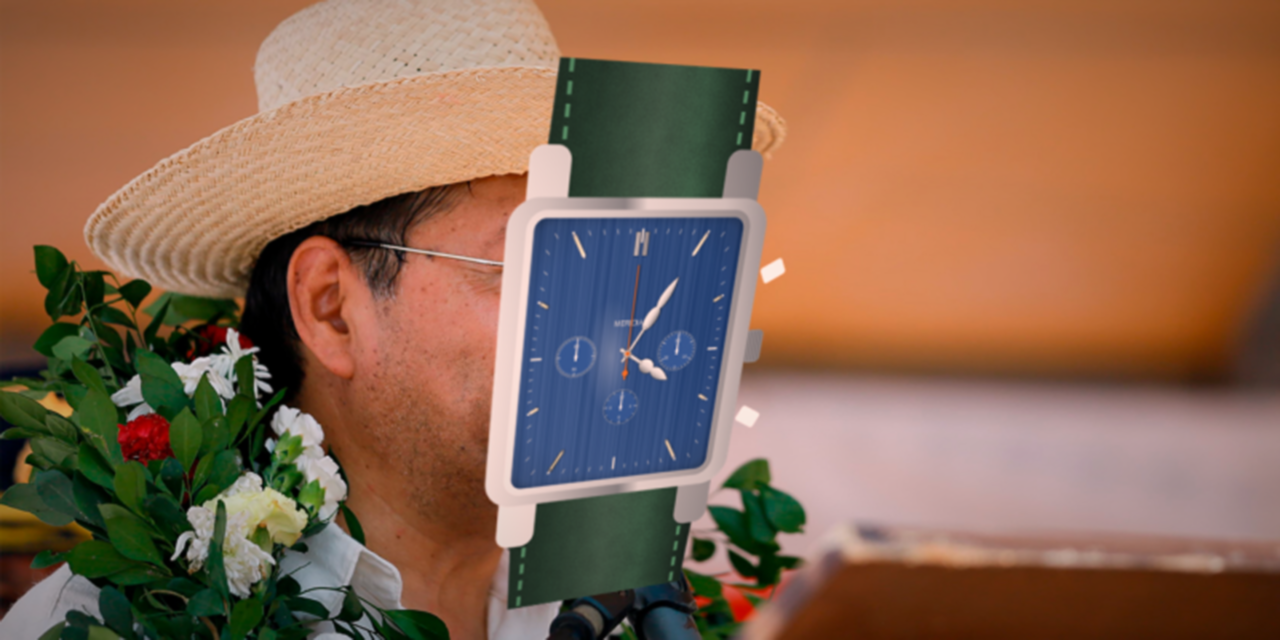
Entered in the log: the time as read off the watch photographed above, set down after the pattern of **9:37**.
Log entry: **4:05**
